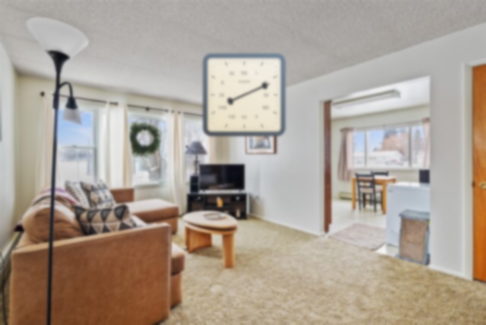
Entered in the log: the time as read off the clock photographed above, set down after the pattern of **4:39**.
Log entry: **8:11**
